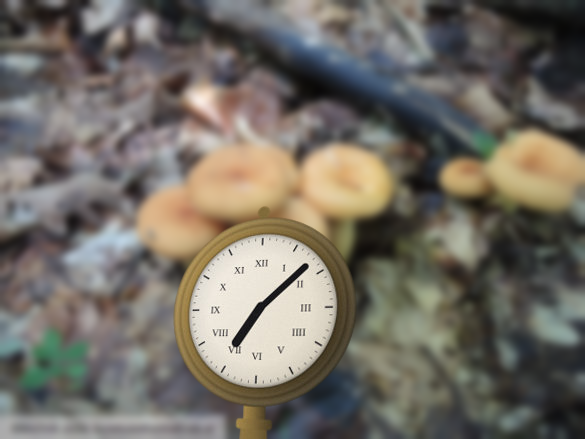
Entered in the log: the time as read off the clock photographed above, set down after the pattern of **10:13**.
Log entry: **7:08**
